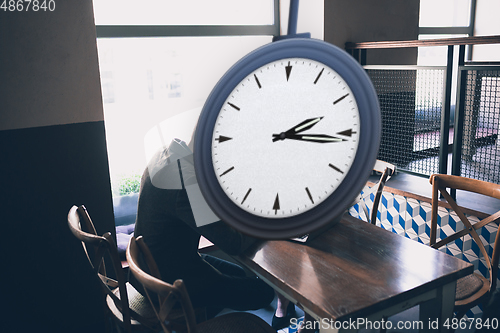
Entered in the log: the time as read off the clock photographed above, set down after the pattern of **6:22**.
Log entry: **2:16**
